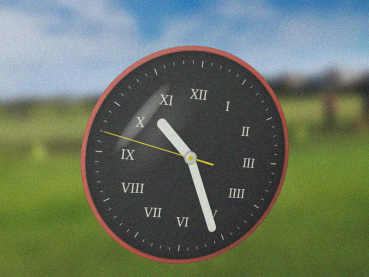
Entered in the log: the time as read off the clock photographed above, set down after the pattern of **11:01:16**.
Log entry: **10:25:47**
